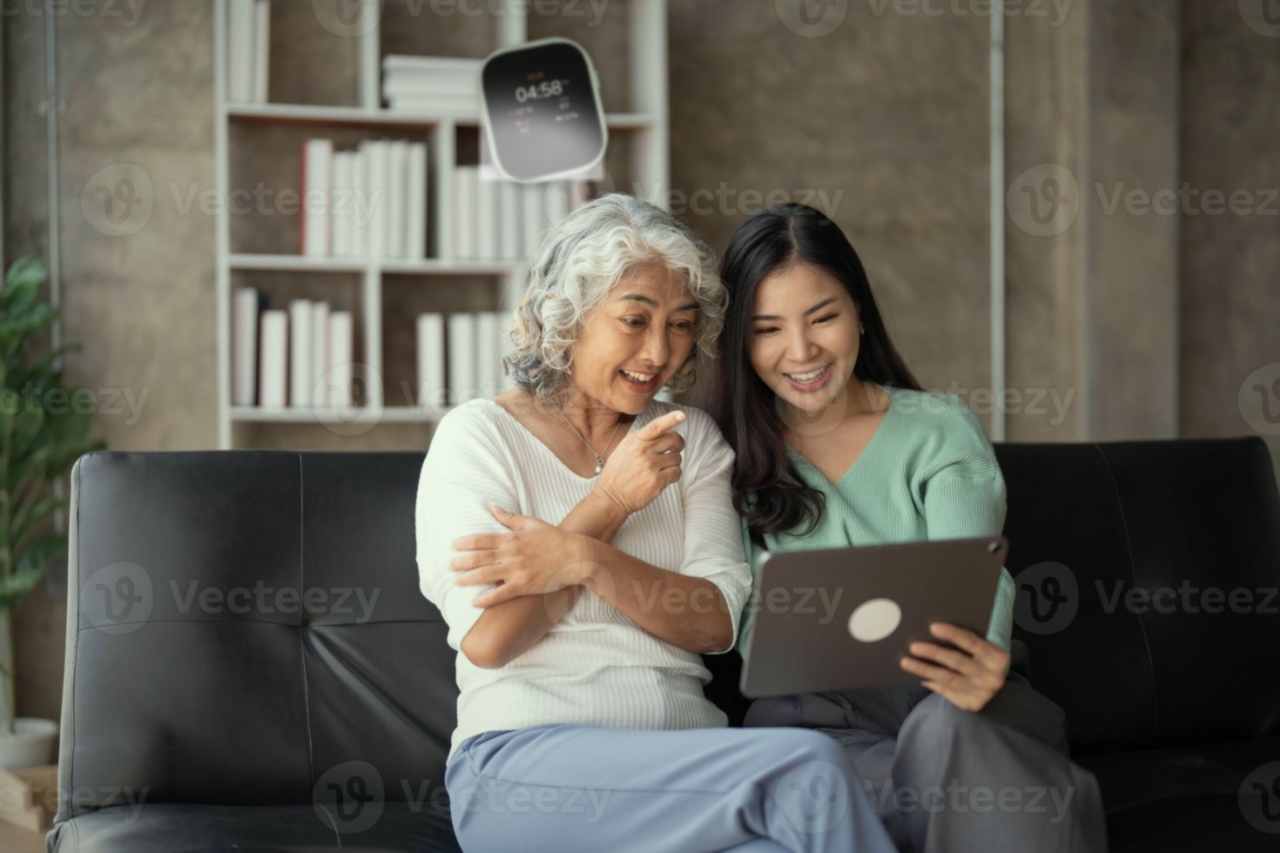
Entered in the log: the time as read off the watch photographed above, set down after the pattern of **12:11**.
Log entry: **4:58**
